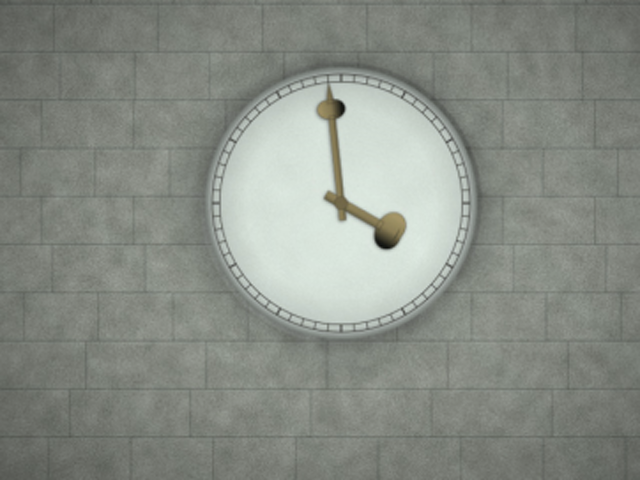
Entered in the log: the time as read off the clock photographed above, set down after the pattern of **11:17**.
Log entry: **3:59**
